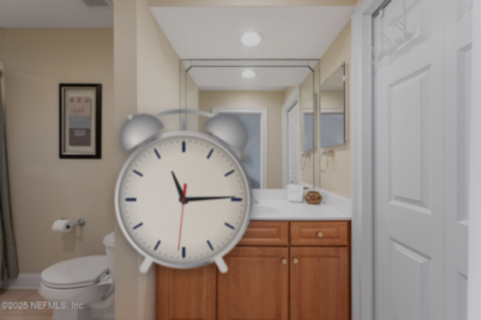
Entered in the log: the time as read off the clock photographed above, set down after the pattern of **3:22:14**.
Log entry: **11:14:31**
